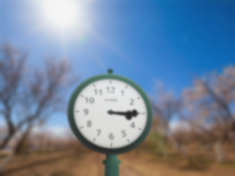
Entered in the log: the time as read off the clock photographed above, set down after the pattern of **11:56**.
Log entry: **3:15**
